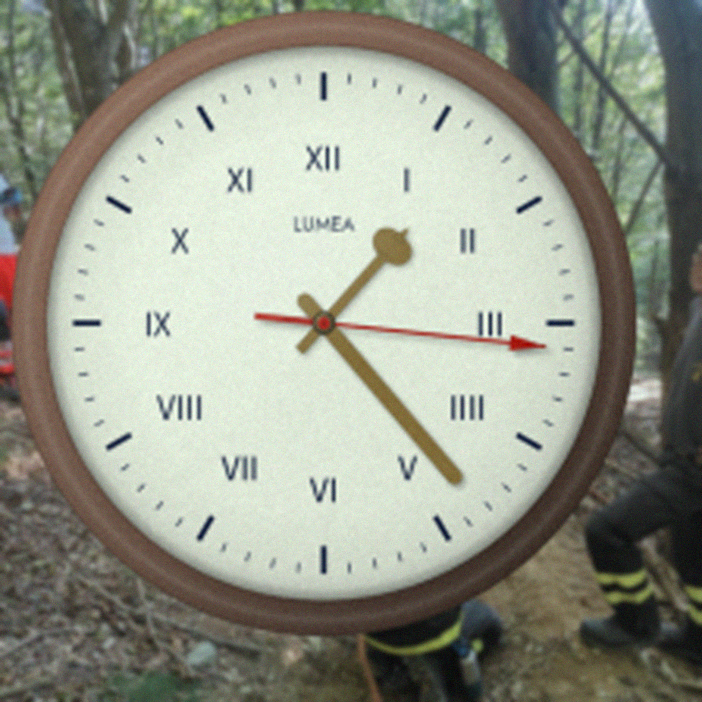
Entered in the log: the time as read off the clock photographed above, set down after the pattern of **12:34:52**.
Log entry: **1:23:16**
